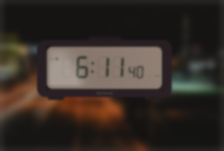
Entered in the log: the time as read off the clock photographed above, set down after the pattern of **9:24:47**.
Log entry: **6:11:40**
